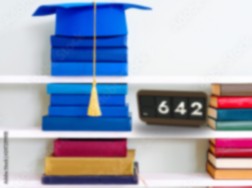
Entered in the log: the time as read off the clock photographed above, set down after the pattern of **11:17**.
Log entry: **6:42**
